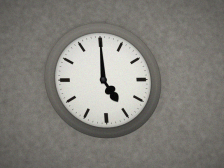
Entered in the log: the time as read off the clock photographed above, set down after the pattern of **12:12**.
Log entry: **5:00**
